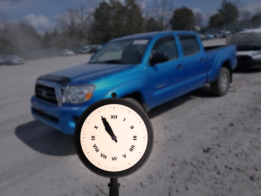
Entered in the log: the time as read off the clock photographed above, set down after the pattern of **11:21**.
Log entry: **10:55**
